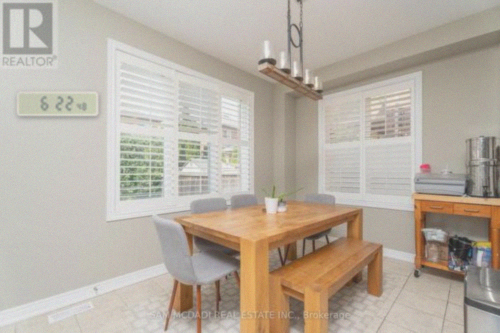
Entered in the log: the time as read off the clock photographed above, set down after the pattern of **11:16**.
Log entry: **6:22**
